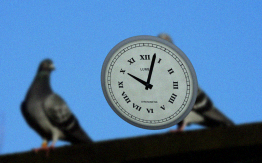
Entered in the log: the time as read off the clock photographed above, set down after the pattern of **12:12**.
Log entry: **10:03**
